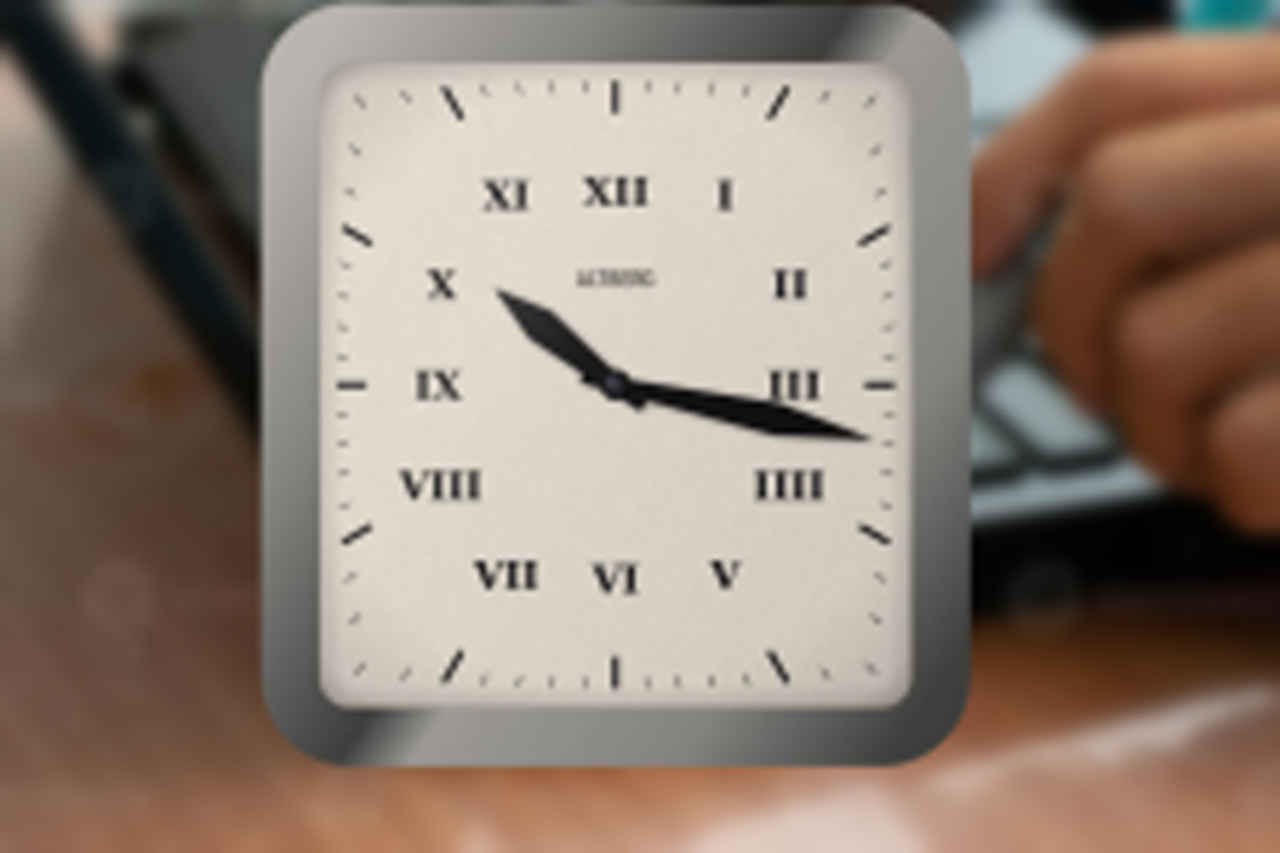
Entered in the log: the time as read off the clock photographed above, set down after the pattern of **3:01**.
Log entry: **10:17**
